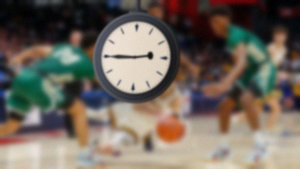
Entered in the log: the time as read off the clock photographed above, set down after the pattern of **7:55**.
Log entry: **2:45**
